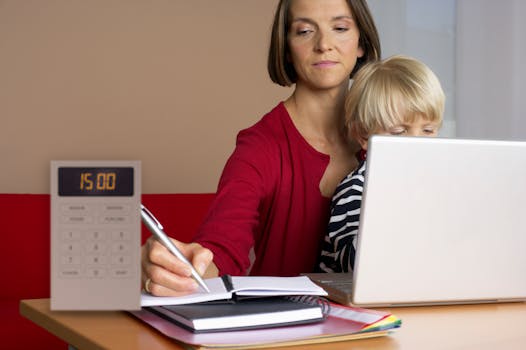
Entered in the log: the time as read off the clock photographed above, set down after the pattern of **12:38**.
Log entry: **15:00**
